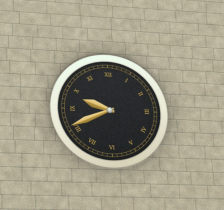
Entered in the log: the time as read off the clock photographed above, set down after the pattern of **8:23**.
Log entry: **9:41**
